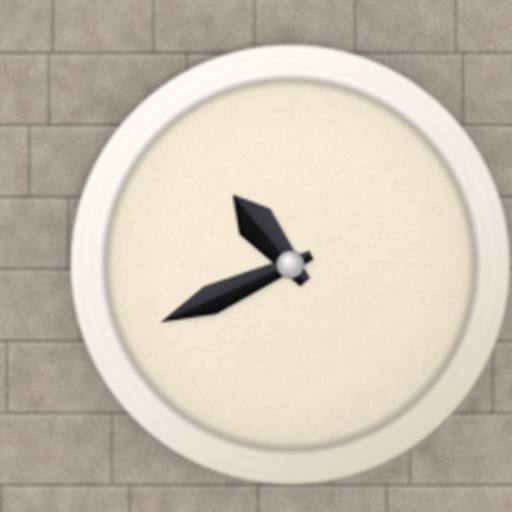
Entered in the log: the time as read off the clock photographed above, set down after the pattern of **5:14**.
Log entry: **10:41**
